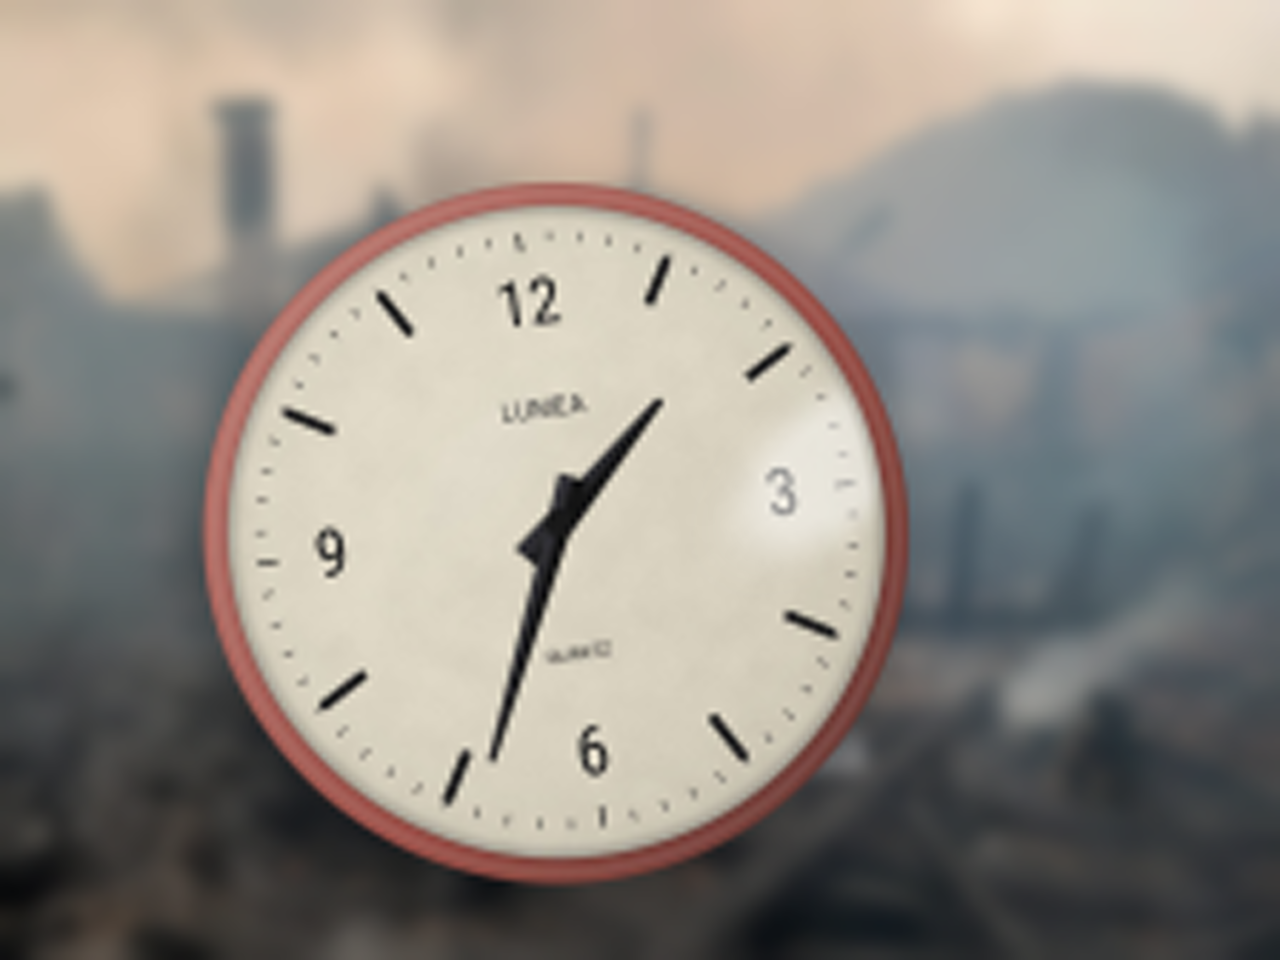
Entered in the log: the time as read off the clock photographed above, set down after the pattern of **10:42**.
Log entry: **1:34**
